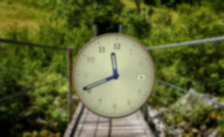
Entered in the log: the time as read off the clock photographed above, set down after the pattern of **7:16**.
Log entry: **11:41**
